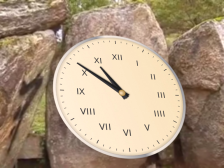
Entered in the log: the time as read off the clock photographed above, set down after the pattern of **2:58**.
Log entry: **10:51**
